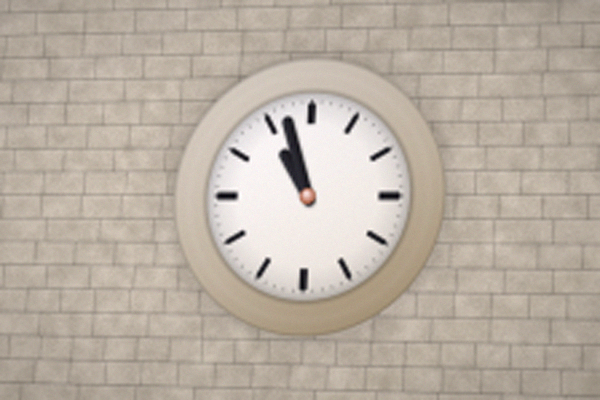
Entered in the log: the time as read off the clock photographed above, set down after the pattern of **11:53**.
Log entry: **10:57**
